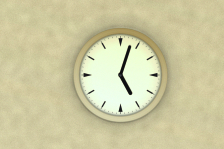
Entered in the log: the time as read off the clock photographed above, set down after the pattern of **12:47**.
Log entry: **5:03**
